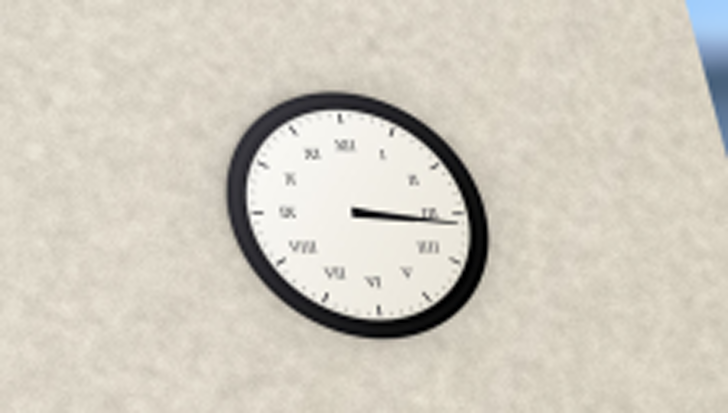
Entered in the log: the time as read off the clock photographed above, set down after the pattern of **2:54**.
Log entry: **3:16**
